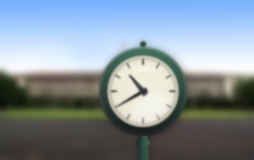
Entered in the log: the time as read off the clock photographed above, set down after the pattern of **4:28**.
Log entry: **10:40**
